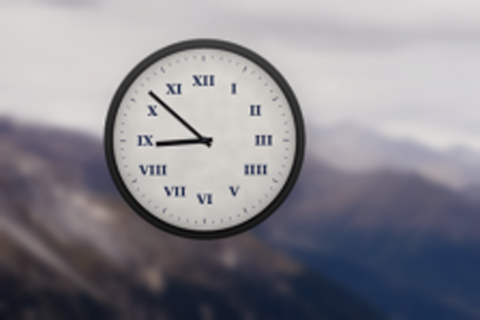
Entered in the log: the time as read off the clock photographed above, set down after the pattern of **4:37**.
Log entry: **8:52**
